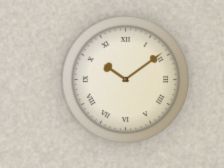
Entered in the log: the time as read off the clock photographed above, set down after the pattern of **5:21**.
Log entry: **10:09**
